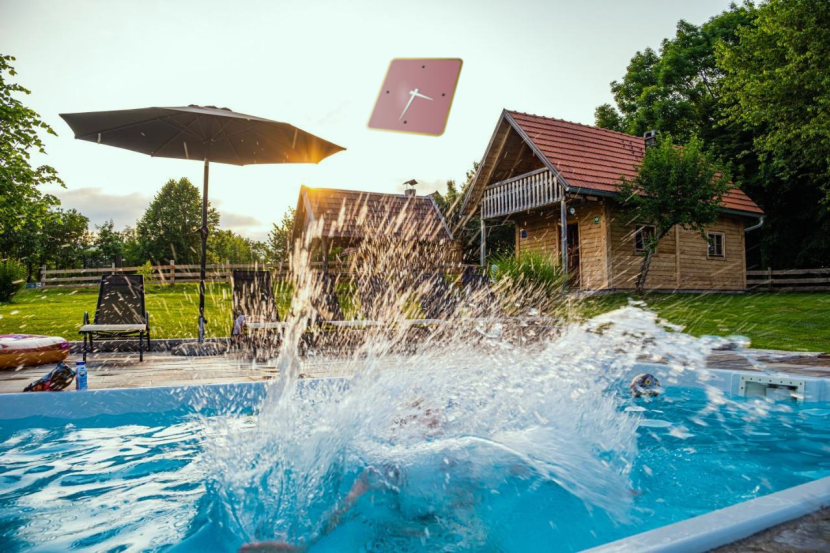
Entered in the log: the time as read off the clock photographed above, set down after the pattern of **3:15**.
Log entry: **3:32**
